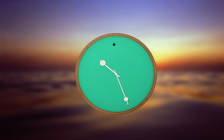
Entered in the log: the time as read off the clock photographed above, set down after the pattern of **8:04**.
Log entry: **10:27**
